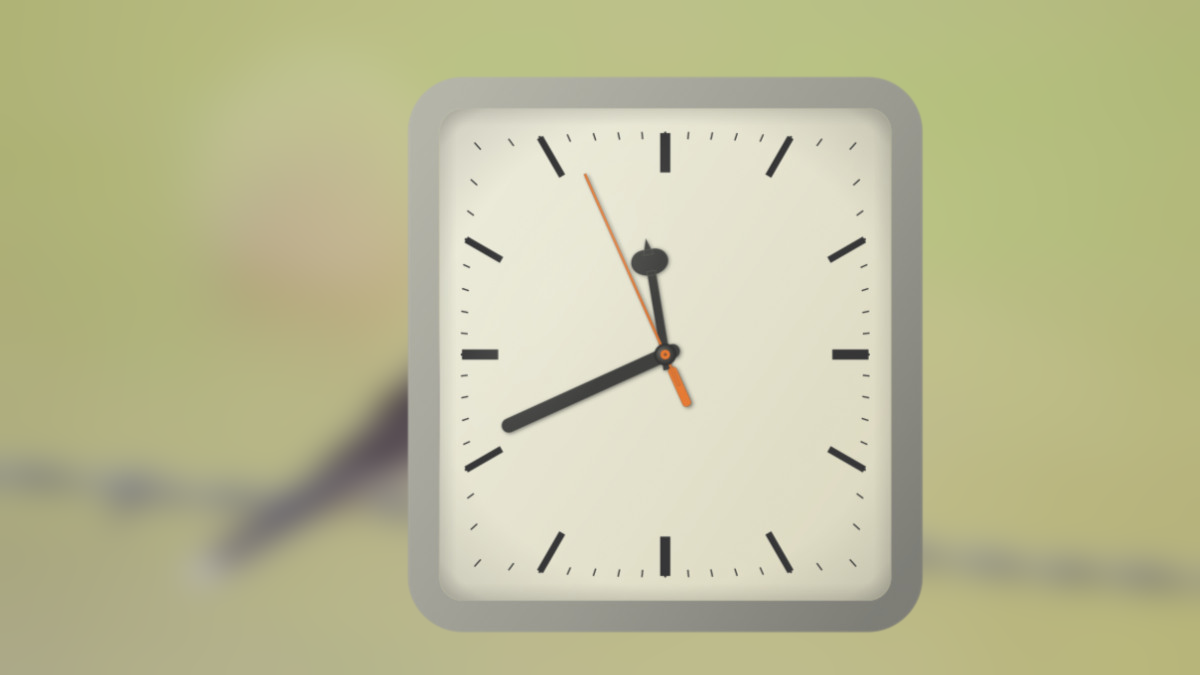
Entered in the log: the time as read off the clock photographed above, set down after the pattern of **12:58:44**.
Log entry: **11:40:56**
